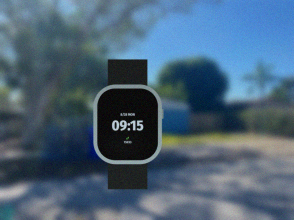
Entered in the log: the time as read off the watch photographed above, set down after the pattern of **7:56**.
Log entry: **9:15**
